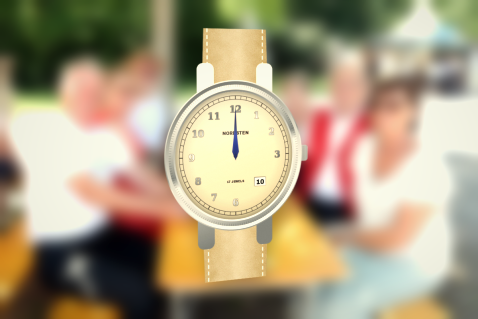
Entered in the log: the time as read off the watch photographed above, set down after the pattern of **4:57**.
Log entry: **12:00**
